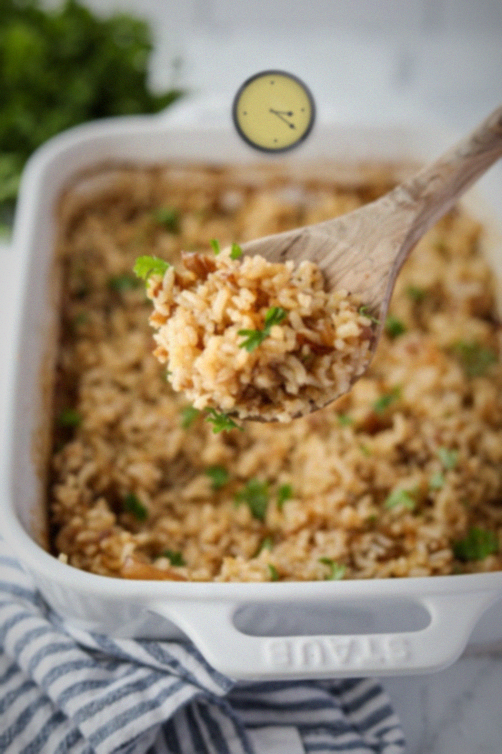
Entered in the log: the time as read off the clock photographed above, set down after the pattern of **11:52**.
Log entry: **3:22**
